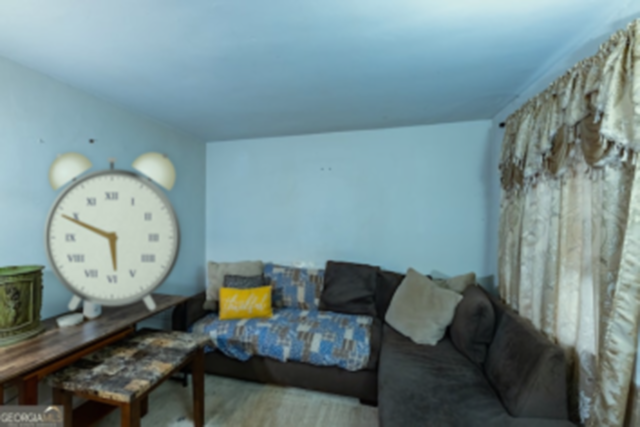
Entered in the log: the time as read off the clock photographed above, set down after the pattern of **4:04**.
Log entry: **5:49**
